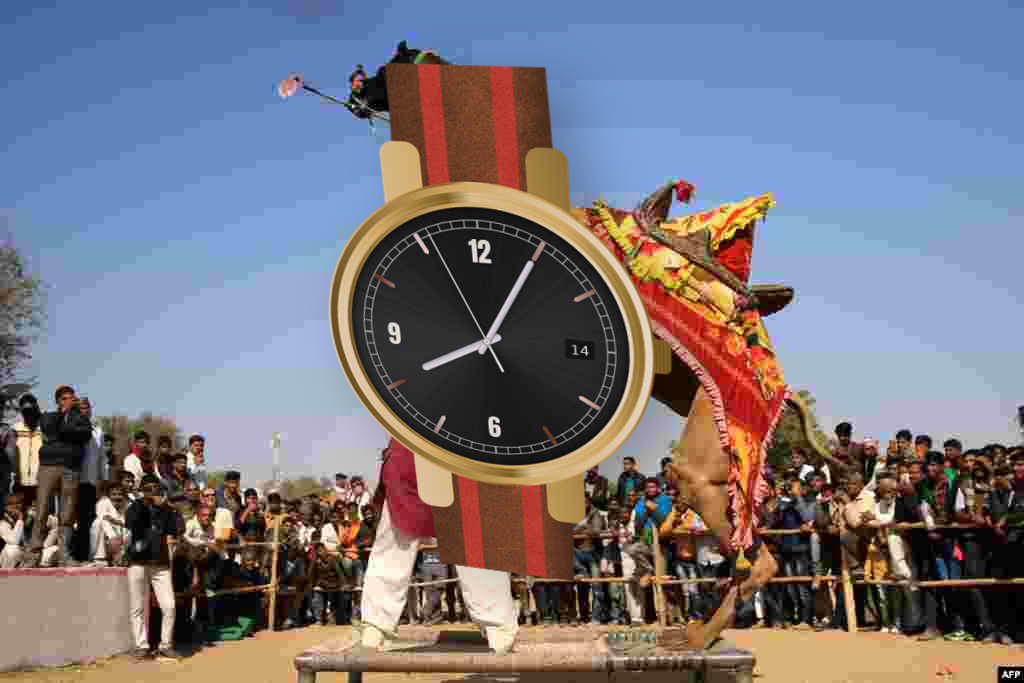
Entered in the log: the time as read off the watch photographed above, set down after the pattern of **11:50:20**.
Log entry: **8:04:56**
